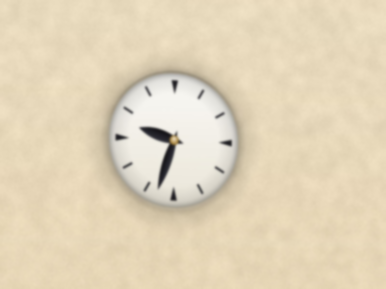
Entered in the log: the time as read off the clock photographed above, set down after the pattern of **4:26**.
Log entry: **9:33**
